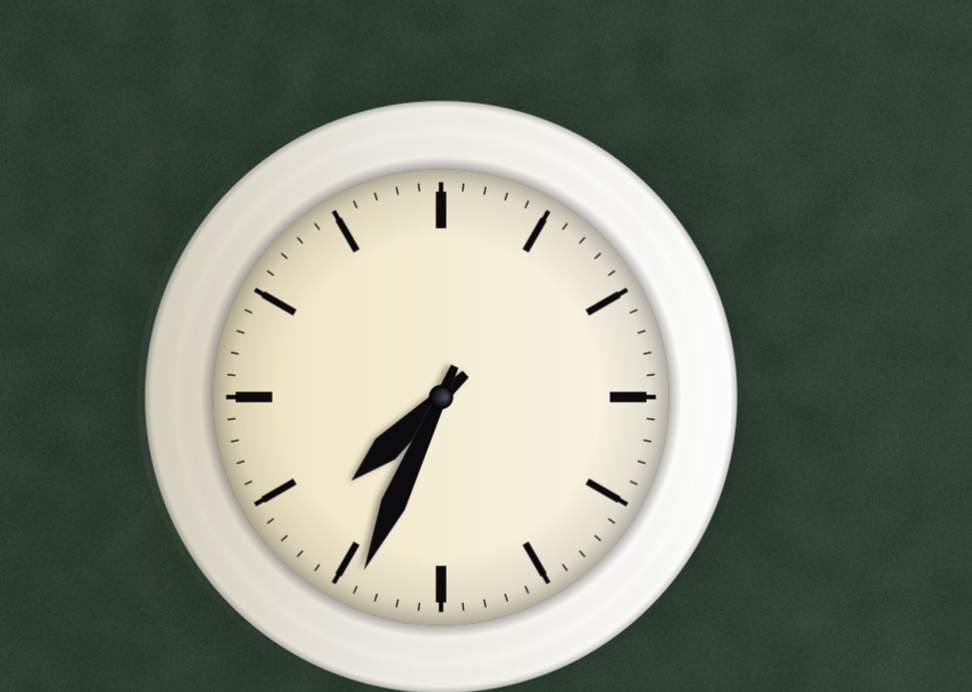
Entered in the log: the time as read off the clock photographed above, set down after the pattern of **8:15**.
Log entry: **7:34**
